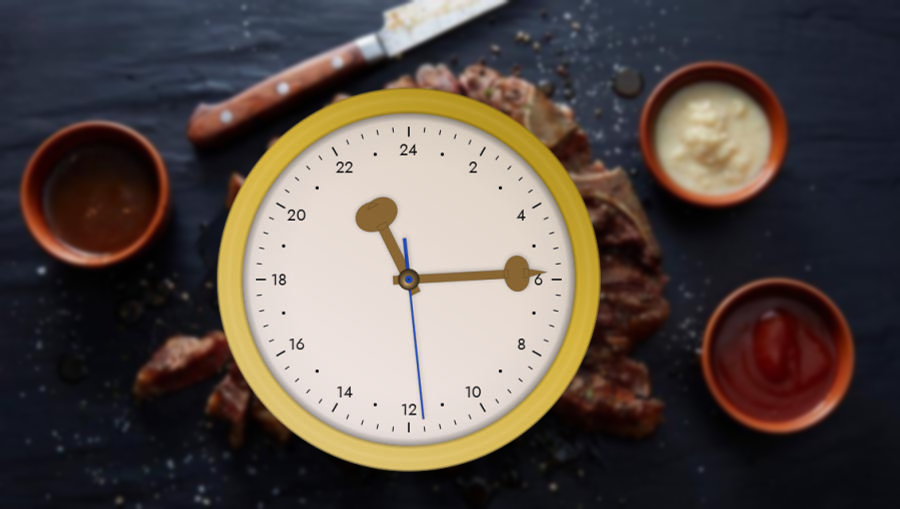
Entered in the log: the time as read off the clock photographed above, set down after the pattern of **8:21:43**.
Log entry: **22:14:29**
